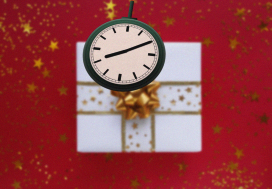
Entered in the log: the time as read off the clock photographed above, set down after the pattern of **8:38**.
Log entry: **8:10**
